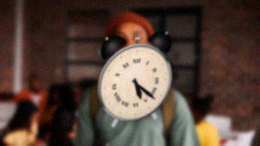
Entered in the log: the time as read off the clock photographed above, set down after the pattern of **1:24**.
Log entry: **5:22**
